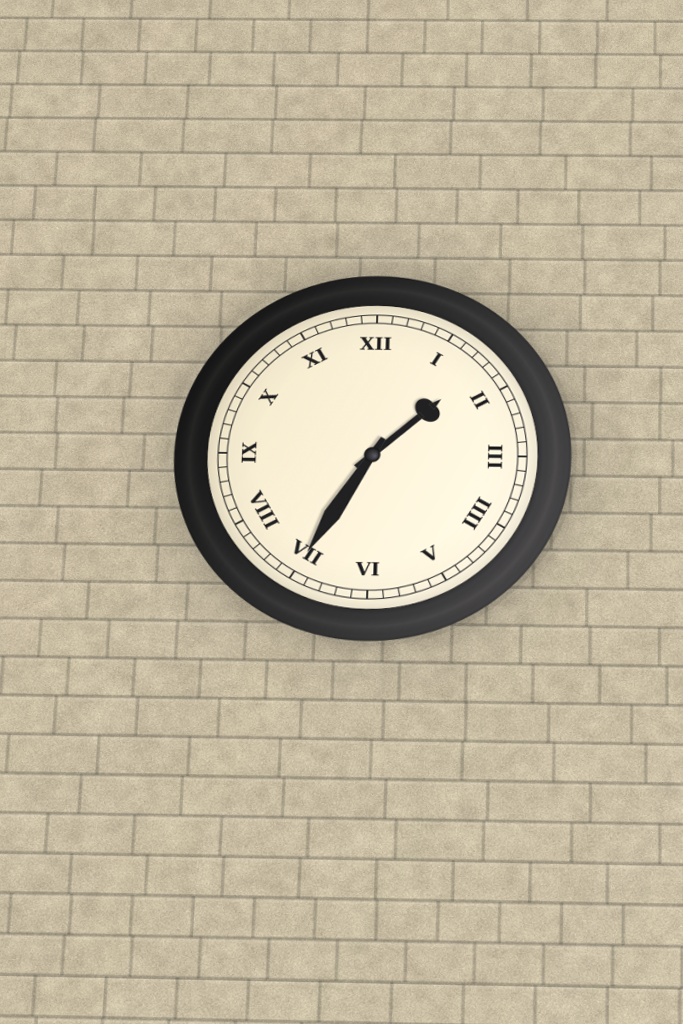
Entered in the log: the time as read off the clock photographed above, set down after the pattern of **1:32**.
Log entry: **1:35**
